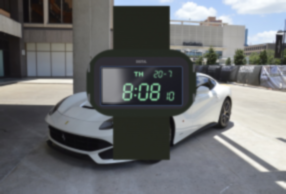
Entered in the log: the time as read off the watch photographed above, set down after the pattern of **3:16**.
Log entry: **8:08**
